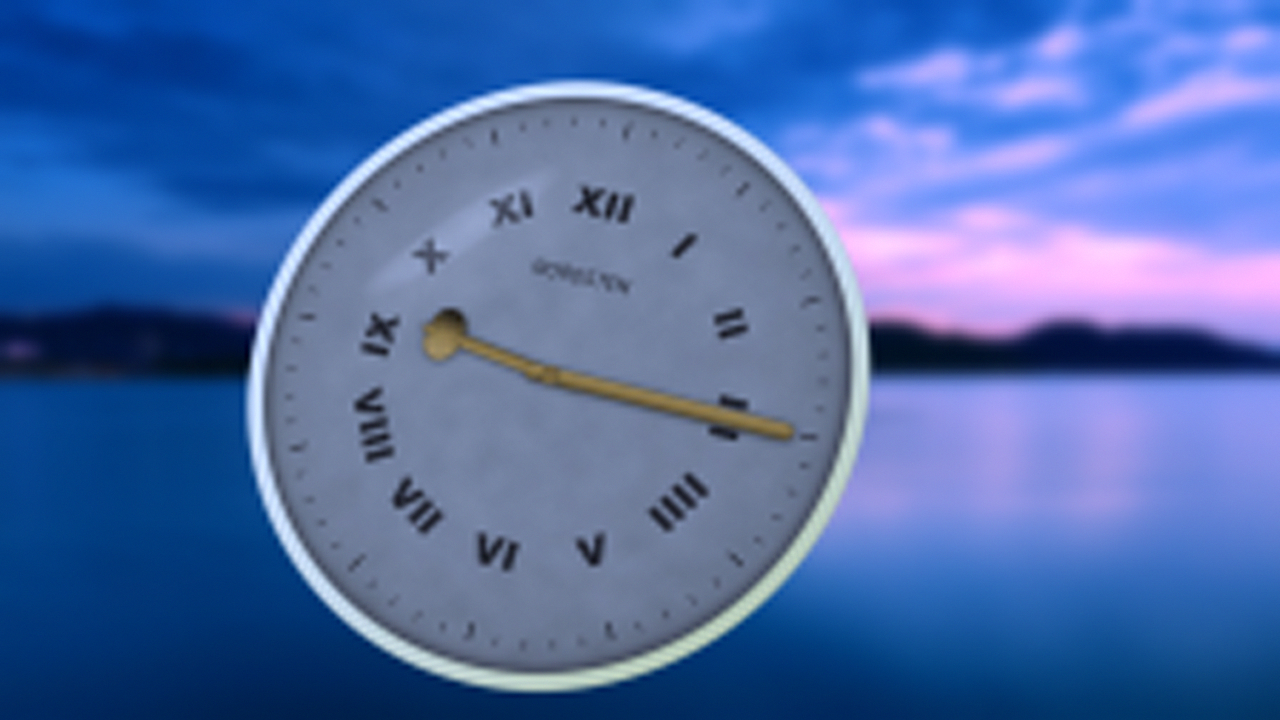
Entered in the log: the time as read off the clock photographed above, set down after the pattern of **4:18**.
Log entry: **9:15**
